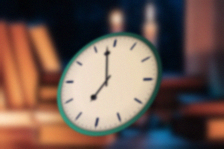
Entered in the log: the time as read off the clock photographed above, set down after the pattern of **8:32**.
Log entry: **6:58**
